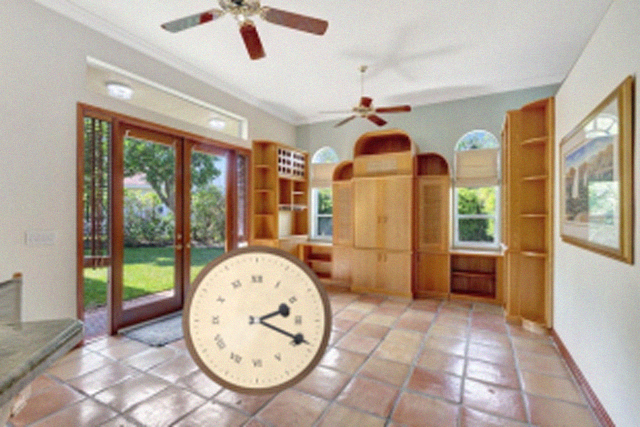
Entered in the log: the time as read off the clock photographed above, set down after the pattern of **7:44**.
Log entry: **2:19**
